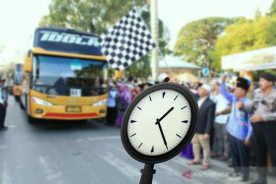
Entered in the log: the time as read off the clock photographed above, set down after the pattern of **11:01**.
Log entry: **1:25**
